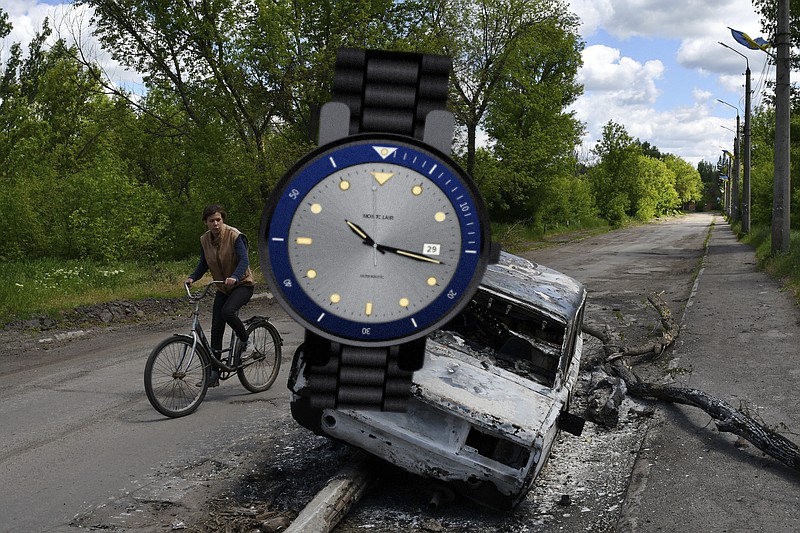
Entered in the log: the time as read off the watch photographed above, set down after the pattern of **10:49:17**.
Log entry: **10:16:59**
